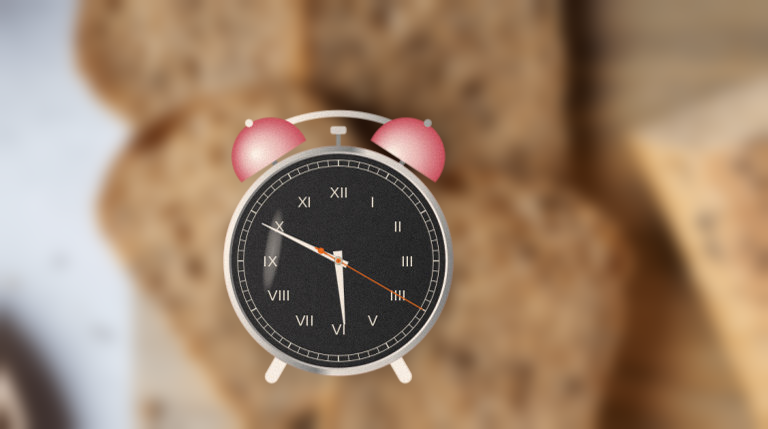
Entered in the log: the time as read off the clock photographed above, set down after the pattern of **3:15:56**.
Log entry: **5:49:20**
